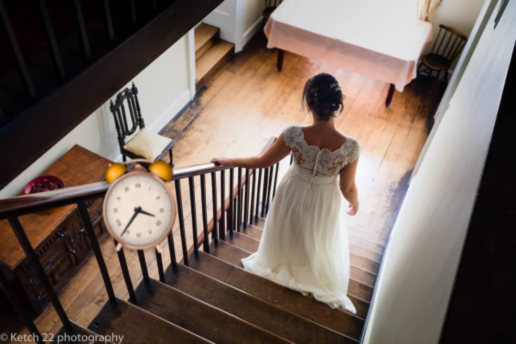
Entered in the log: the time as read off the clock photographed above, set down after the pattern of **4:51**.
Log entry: **3:36**
